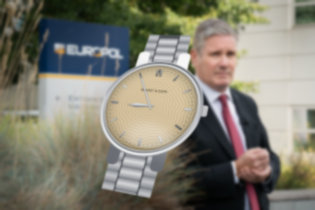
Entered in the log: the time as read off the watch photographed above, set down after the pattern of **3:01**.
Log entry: **8:55**
